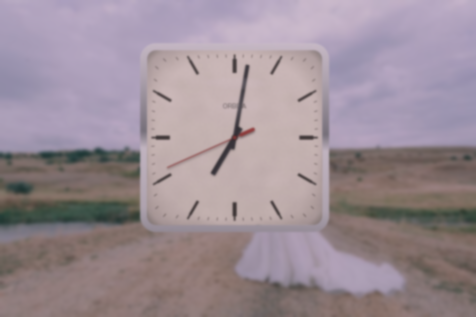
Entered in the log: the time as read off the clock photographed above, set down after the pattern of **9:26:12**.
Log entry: **7:01:41**
